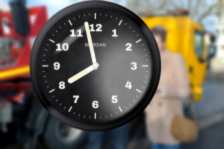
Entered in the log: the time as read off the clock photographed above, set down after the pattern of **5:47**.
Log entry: **7:58**
